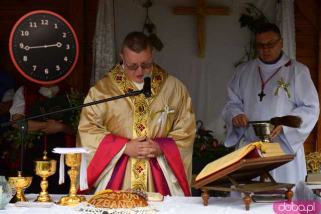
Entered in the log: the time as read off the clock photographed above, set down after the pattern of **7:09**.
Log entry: **2:44**
